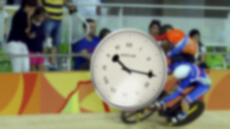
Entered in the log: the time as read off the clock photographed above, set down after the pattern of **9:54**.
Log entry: **10:16**
